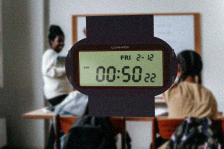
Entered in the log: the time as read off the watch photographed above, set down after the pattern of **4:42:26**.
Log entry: **0:50:22**
